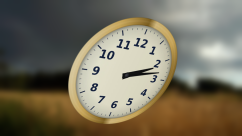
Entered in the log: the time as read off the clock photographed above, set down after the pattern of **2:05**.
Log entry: **2:13**
